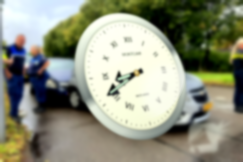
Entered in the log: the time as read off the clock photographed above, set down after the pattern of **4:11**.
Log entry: **8:41**
